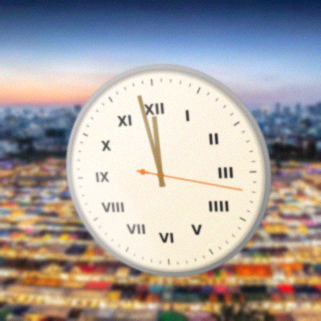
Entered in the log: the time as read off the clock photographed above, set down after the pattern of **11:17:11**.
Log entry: **11:58:17**
